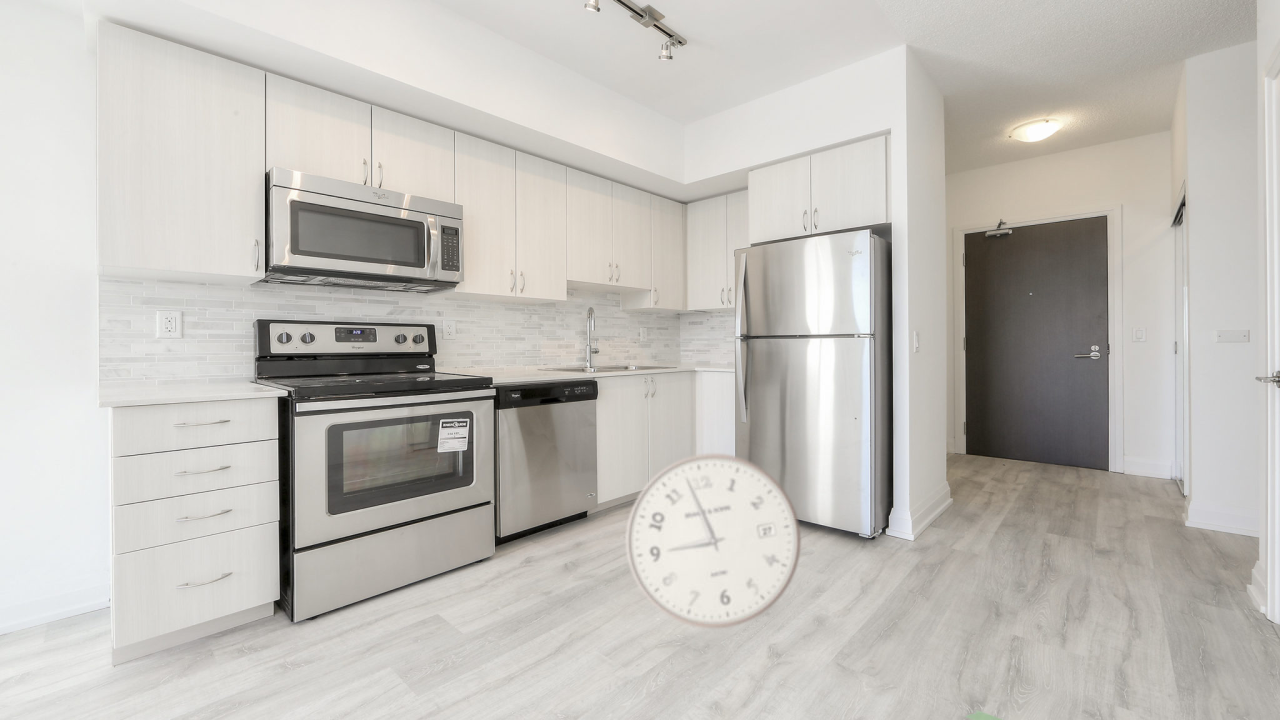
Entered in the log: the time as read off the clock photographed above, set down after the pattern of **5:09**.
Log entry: **8:58**
